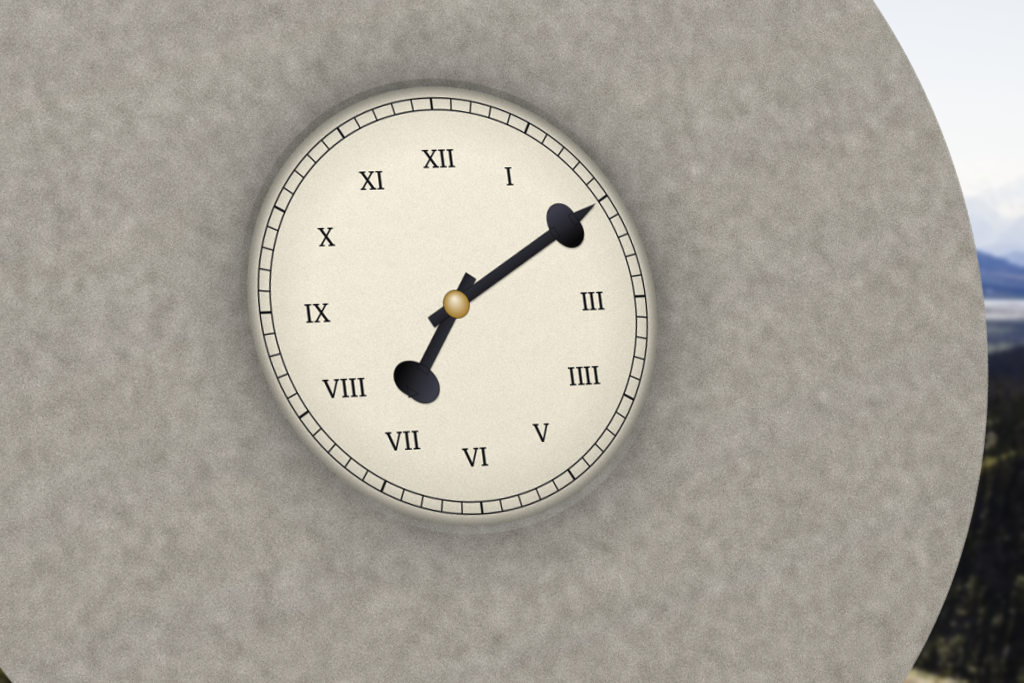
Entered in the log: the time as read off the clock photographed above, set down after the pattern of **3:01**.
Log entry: **7:10**
